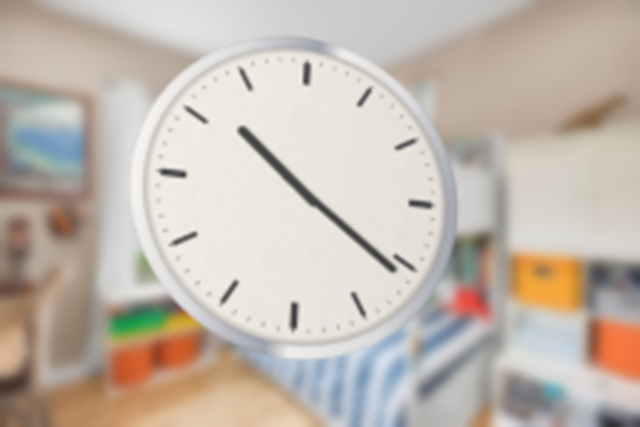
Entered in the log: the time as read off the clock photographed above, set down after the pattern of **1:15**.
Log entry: **10:21**
